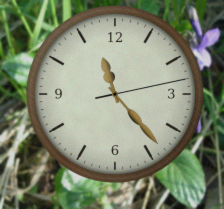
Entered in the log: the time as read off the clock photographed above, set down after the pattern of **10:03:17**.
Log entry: **11:23:13**
